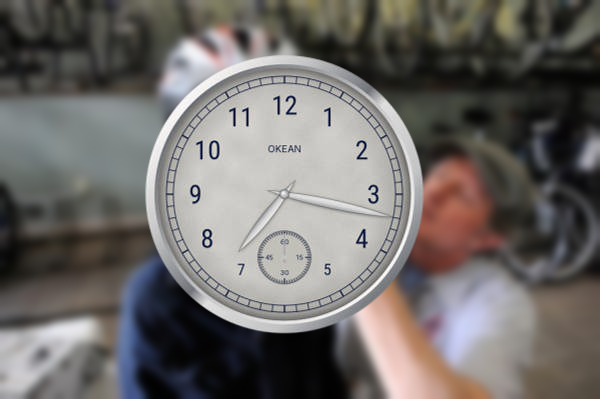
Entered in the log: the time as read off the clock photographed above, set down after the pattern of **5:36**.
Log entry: **7:17**
